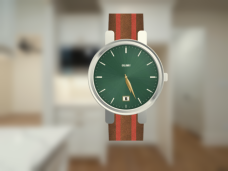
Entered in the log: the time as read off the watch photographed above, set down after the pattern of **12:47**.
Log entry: **5:26**
